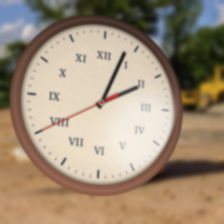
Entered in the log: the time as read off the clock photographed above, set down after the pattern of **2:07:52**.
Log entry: **2:03:40**
